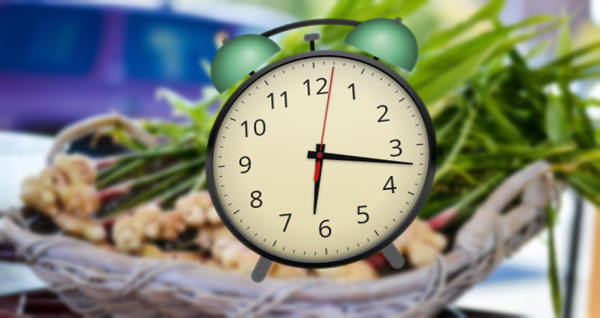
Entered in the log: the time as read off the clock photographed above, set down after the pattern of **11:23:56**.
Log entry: **6:17:02**
